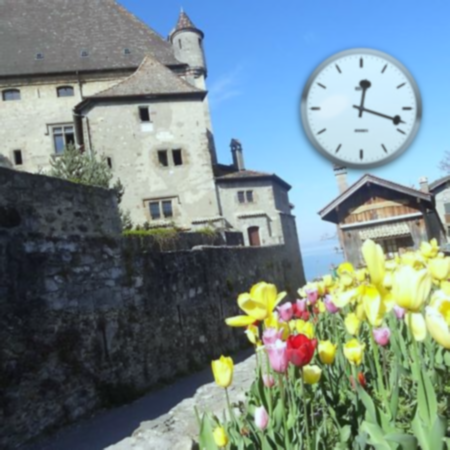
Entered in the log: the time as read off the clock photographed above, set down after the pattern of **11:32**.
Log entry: **12:18**
